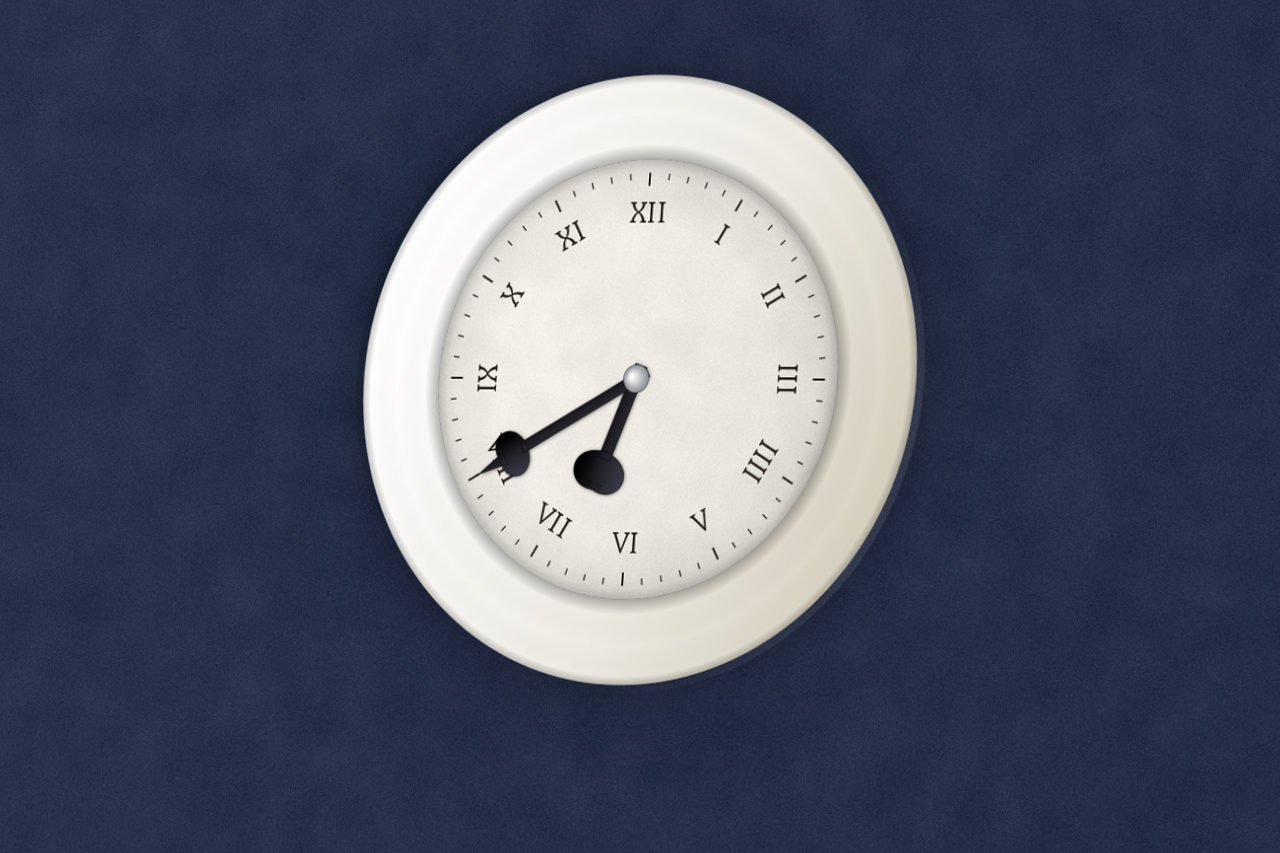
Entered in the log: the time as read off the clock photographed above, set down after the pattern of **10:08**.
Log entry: **6:40**
